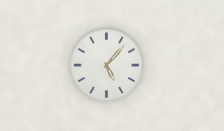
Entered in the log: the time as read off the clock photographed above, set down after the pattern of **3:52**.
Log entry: **5:07**
